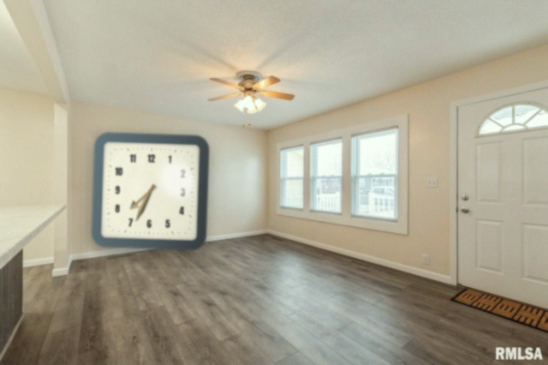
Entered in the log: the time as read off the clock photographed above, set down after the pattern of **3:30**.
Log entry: **7:34**
